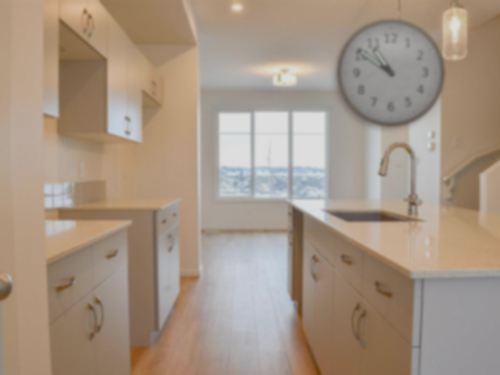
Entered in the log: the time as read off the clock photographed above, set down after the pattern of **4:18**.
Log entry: **10:51**
